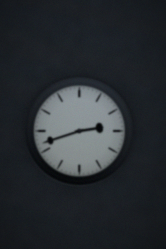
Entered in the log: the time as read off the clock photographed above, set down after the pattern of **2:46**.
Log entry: **2:42**
